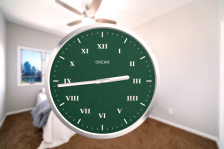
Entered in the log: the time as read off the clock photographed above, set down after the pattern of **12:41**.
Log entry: **2:44**
